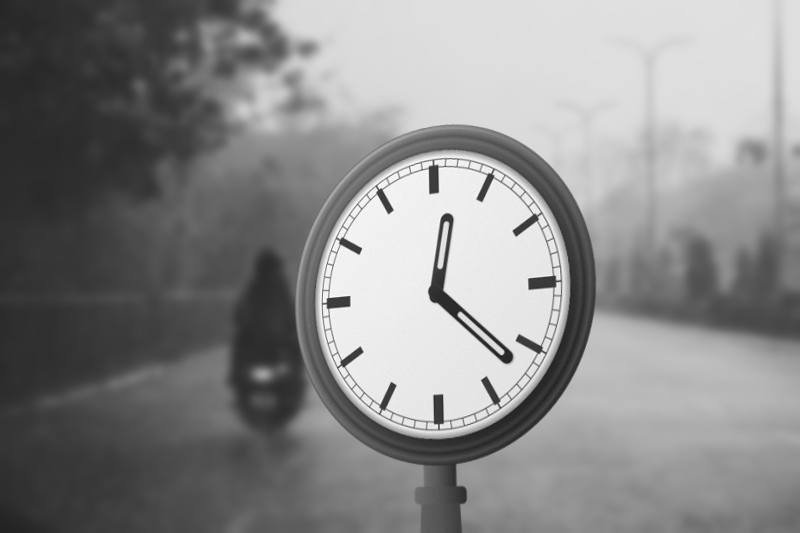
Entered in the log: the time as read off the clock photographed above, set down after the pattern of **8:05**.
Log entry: **12:22**
